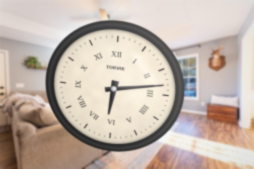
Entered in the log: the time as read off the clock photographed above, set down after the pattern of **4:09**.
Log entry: **6:13**
